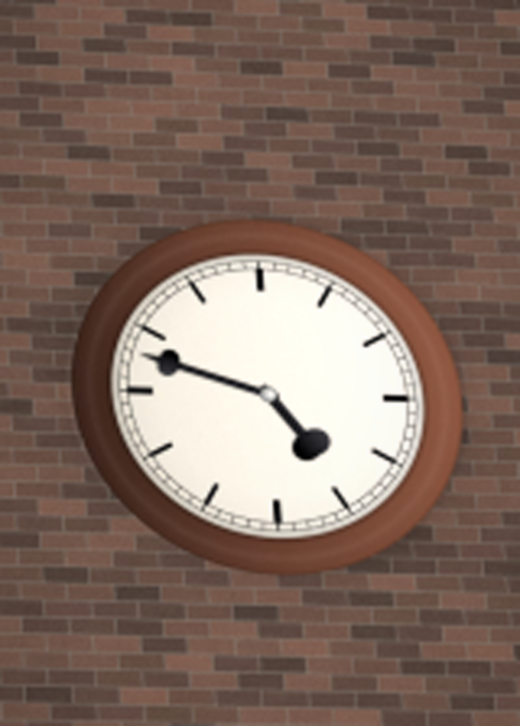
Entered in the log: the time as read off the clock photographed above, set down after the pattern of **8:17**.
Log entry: **4:48**
